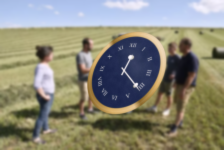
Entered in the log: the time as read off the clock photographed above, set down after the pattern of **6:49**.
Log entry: **12:21**
